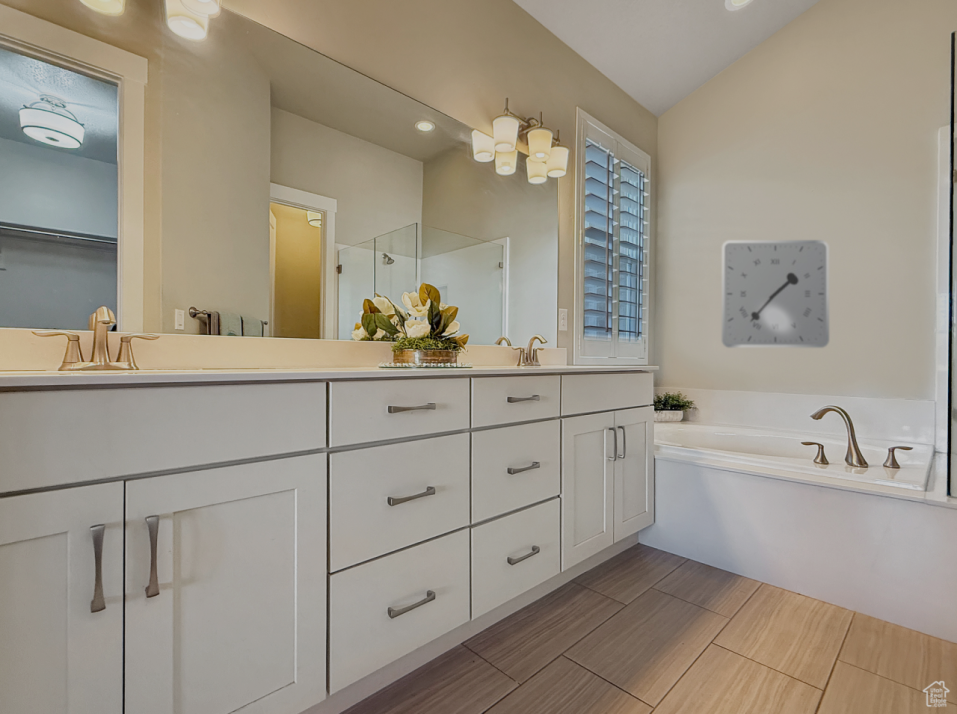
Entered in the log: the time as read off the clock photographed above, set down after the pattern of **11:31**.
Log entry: **1:37**
